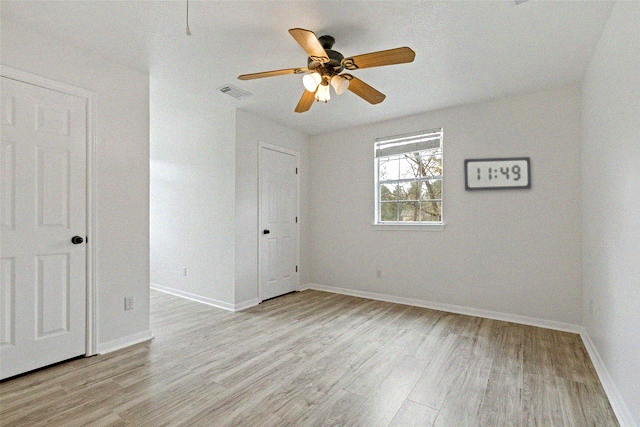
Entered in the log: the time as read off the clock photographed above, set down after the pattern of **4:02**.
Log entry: **11:49**
